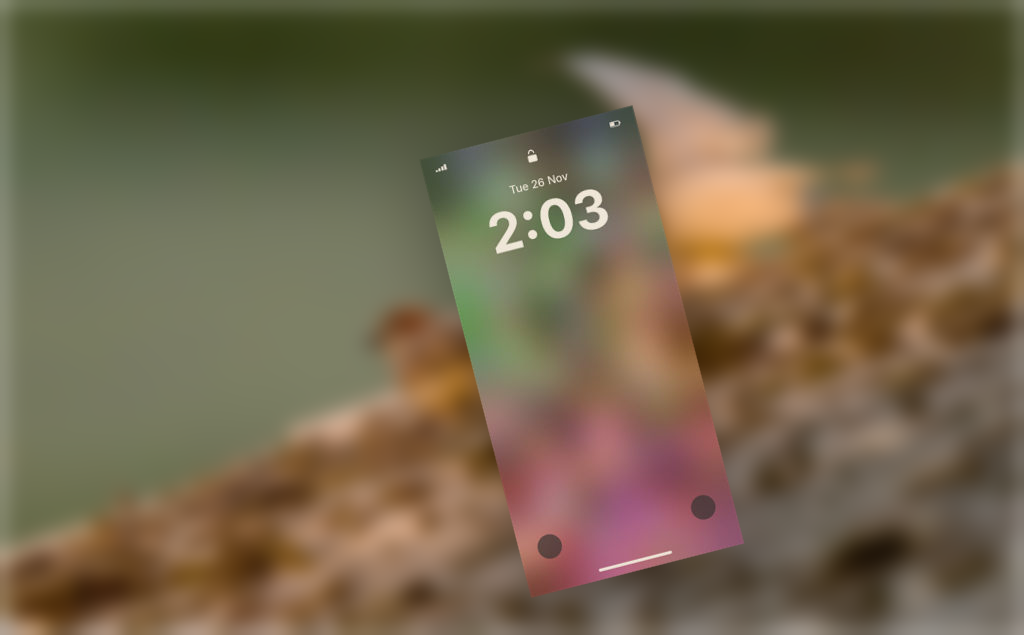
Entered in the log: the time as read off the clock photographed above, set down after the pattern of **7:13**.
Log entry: **2:03**
